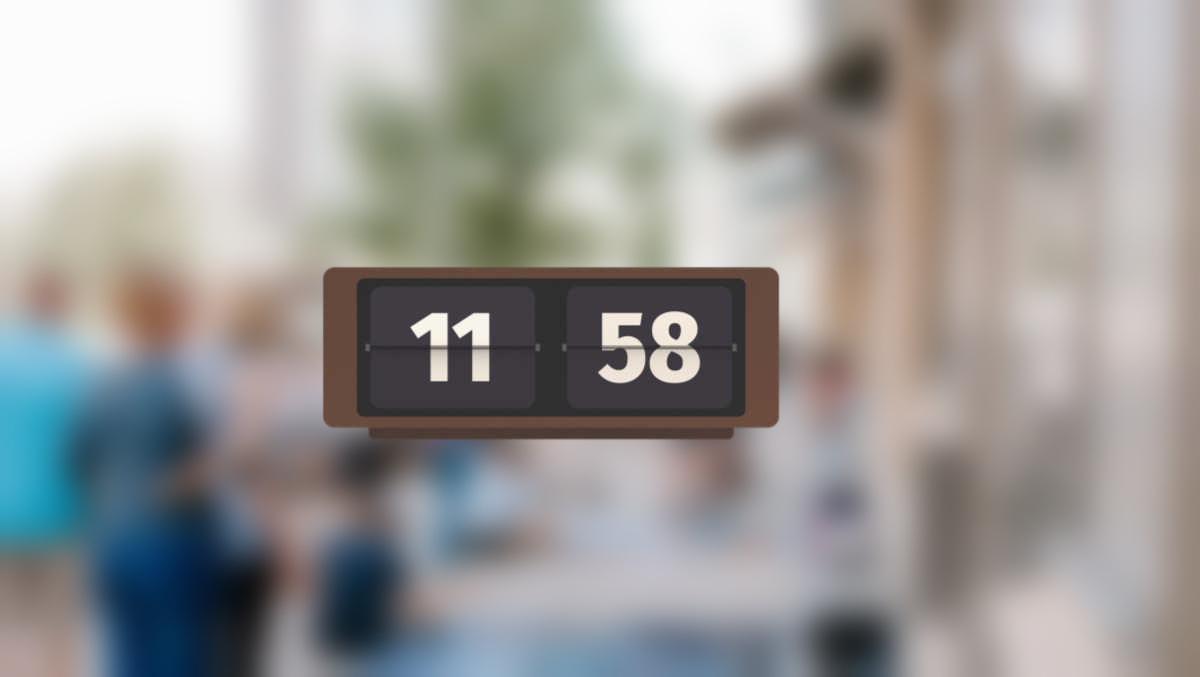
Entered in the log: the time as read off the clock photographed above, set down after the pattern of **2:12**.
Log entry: **11:58**
